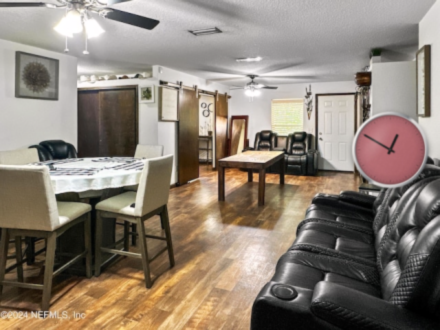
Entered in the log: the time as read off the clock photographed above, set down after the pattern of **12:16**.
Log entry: **12:50**
